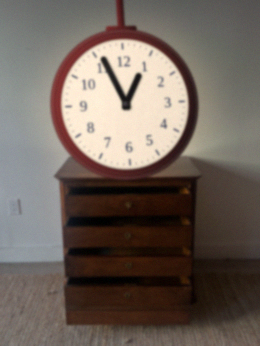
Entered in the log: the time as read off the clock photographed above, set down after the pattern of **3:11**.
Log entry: **12:56**
